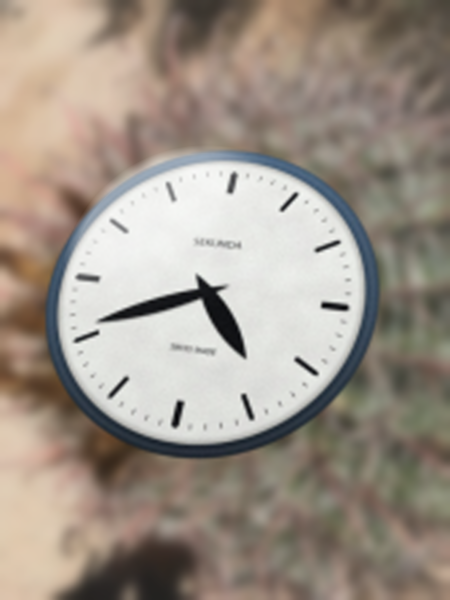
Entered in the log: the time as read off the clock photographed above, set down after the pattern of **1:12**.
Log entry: **4:41**
